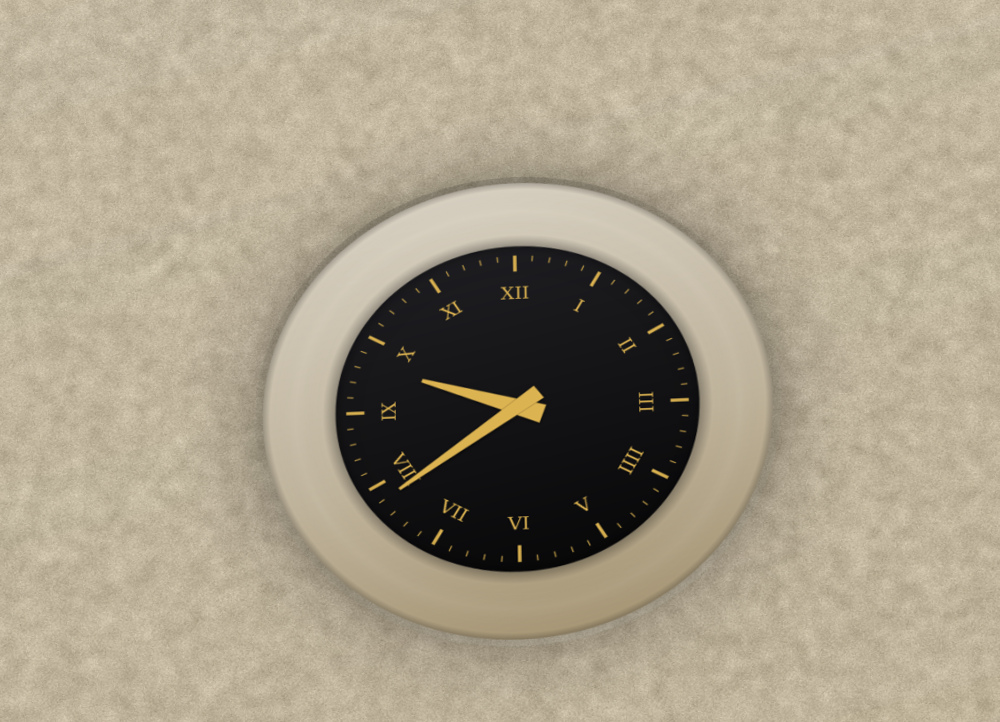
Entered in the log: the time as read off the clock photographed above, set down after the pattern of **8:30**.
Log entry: **9:39**
